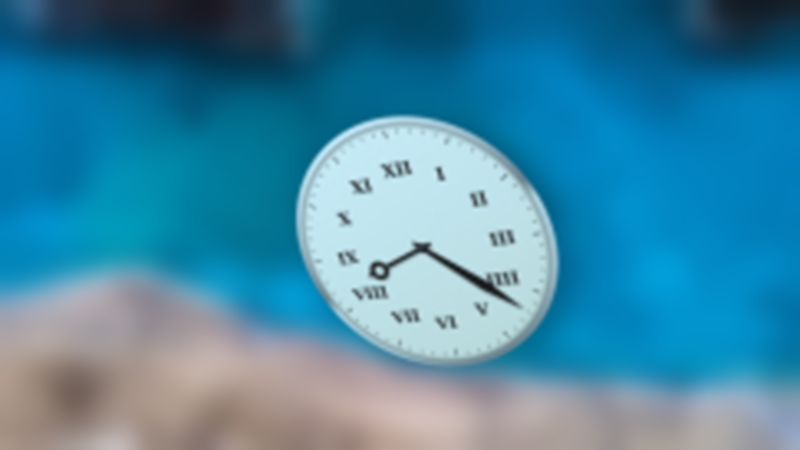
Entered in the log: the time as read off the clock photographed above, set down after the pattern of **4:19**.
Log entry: **8:22**
